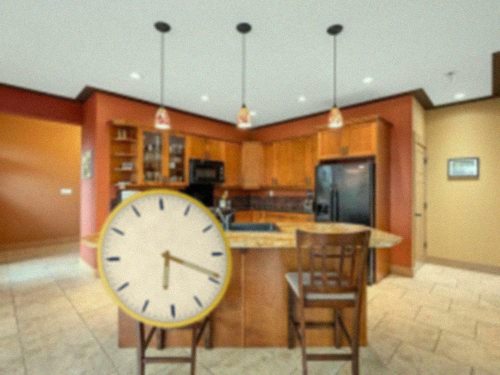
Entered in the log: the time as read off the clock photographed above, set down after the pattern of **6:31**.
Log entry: **6:19**
